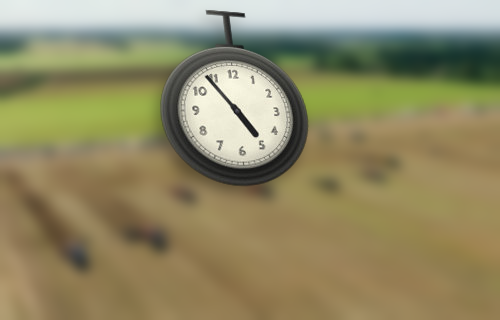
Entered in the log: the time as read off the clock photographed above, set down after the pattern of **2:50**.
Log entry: **4:54**
